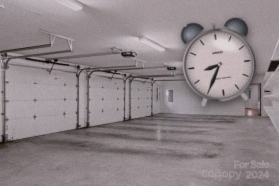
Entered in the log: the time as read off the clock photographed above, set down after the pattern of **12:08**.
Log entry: **8:35**
